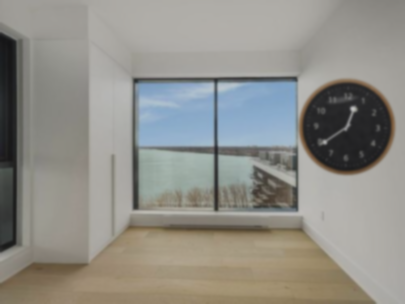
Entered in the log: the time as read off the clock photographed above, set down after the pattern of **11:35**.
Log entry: **12:39**
